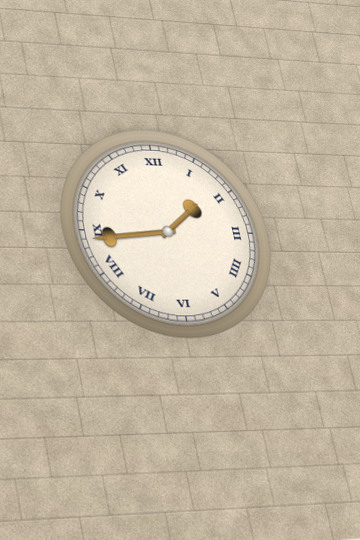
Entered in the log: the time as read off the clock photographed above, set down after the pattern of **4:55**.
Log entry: **1:44**
